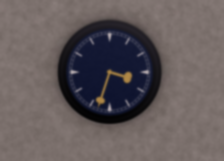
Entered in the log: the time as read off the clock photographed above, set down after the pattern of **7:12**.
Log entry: **3:33**
